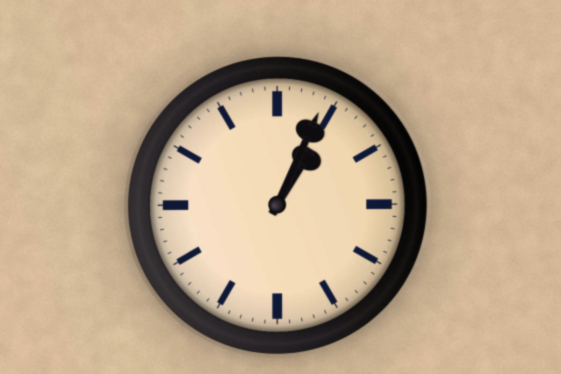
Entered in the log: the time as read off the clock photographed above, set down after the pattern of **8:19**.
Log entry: **1:04**
